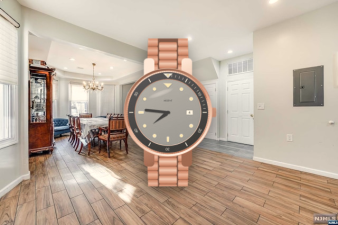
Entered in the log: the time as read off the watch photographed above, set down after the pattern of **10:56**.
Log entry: **7:46**
